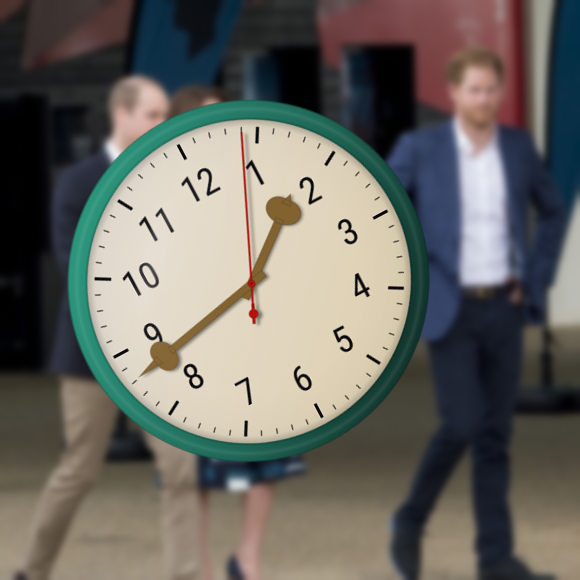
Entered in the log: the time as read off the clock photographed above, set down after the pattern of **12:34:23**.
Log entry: **1:43:04**
